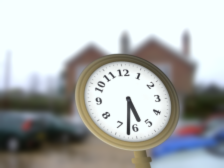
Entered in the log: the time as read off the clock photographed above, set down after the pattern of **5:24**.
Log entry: **5:32**
